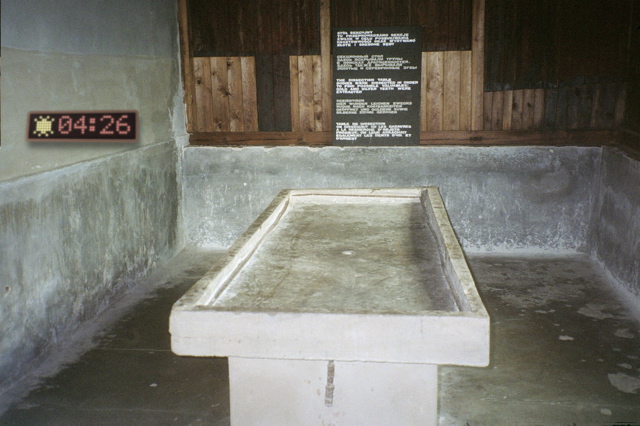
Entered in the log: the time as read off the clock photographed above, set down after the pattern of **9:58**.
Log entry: **4:26**
